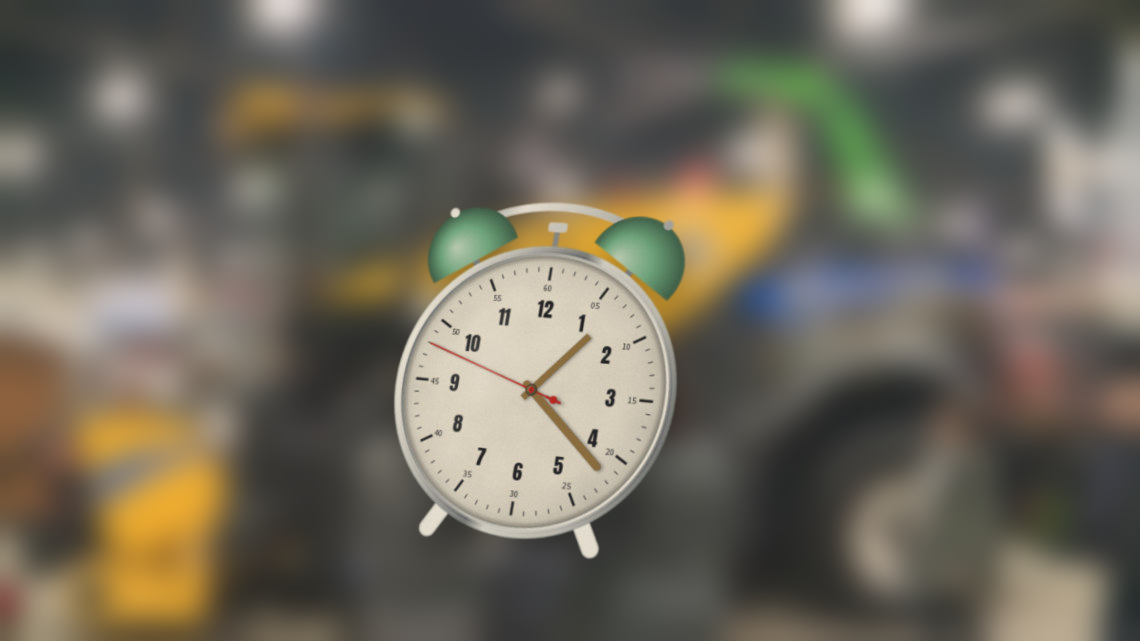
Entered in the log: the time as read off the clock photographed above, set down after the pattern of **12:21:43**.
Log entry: **1:21:48**
